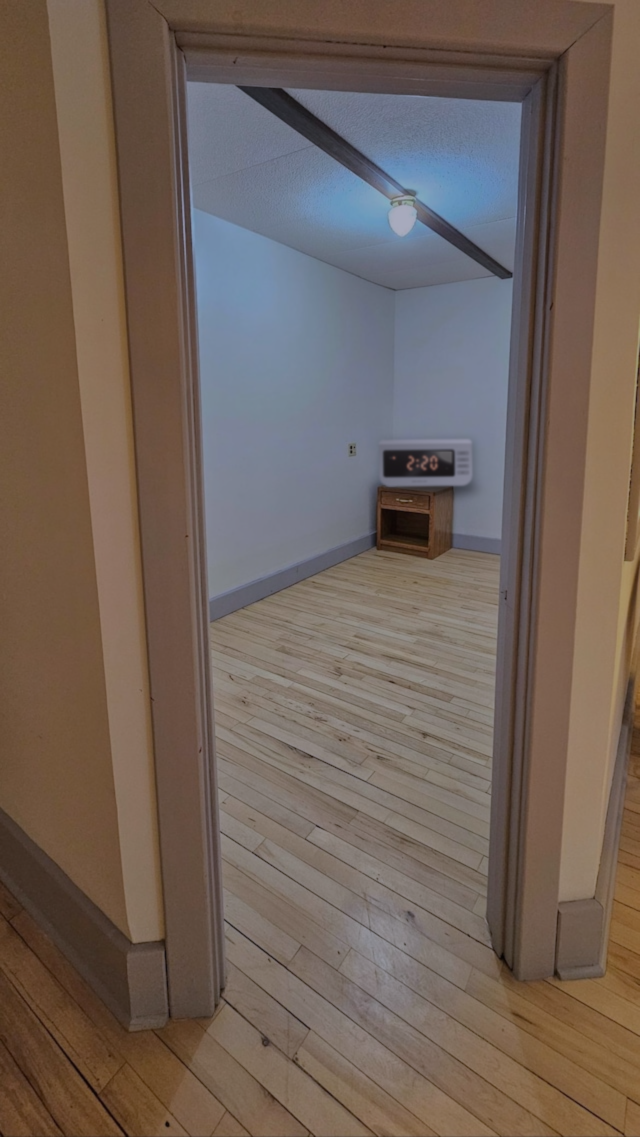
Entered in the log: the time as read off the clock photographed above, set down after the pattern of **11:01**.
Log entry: **2:20**
